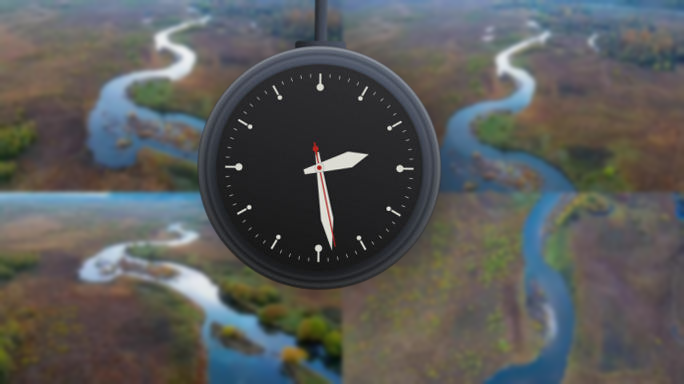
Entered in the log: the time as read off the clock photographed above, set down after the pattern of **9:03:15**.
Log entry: **2:28:28**
